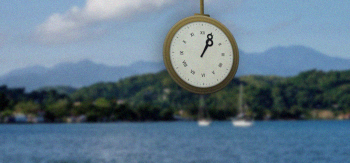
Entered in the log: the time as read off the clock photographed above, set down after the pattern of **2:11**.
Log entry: **1:04**
